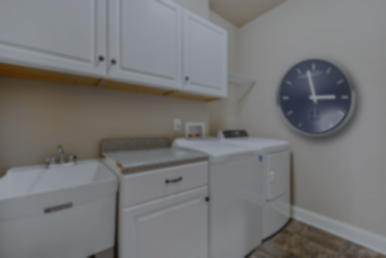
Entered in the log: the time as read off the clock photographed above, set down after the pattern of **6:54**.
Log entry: **2:58**
